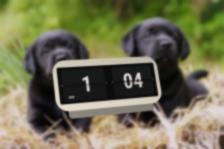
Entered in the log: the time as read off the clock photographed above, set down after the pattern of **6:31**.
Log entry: **1:04**
